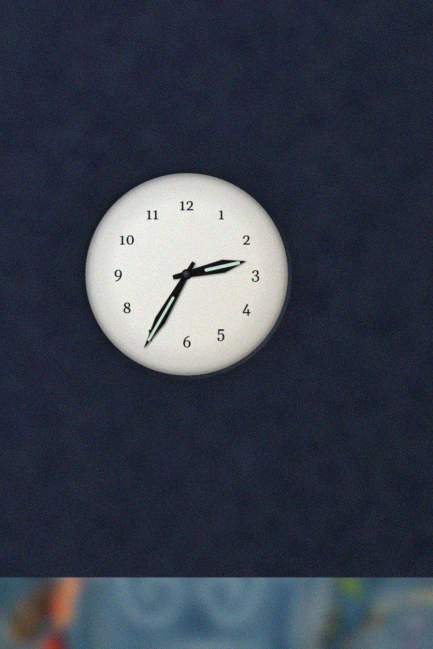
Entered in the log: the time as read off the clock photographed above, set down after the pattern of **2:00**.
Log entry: **2:35**
